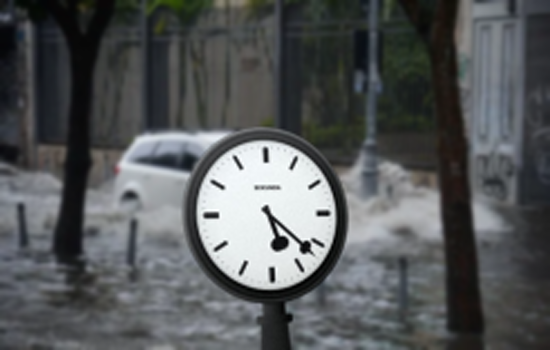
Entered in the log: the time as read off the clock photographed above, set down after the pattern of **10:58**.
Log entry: **5:22**
